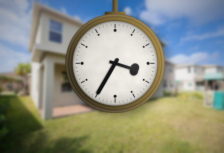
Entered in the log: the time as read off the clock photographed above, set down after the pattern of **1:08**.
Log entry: **3:35**
